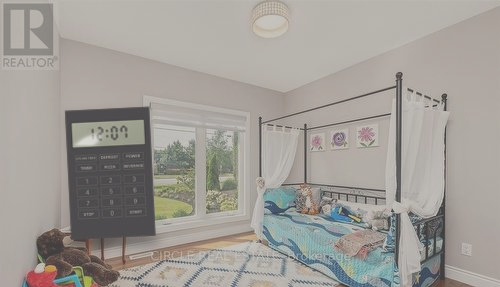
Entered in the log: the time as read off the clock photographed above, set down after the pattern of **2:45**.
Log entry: **12:07**
